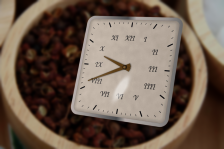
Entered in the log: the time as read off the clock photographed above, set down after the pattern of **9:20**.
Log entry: **9:41**
